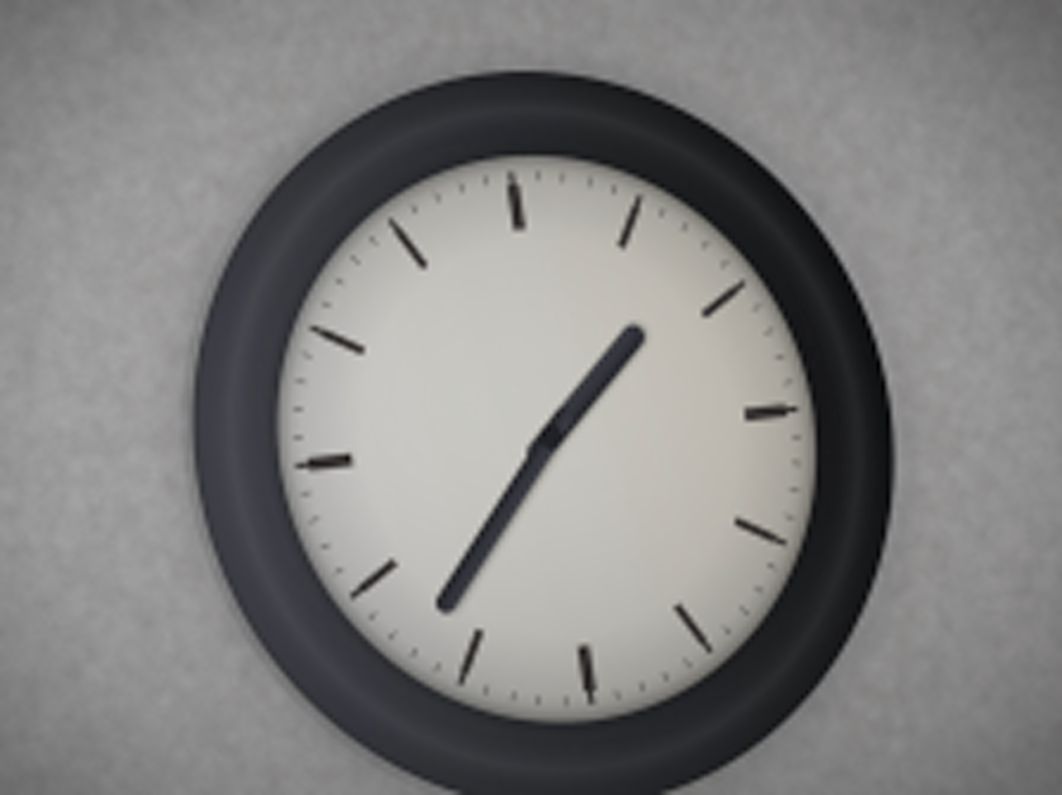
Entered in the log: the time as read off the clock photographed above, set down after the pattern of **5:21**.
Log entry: **1:37**
